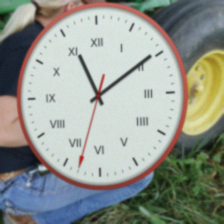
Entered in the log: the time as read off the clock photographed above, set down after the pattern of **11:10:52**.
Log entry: **11:09:33**
